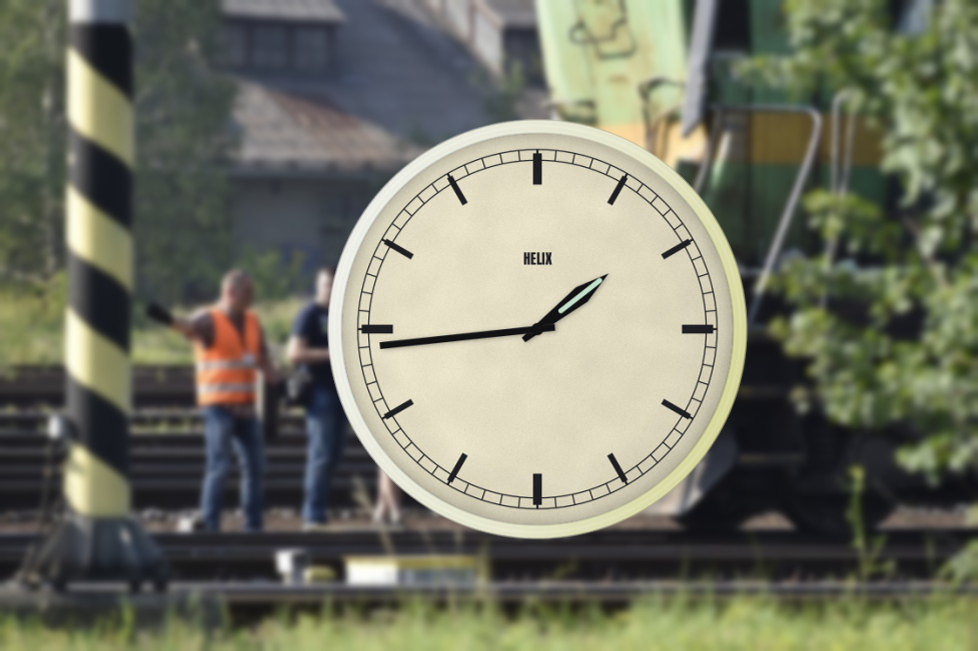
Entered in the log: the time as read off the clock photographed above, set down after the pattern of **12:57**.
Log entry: **1:44**
